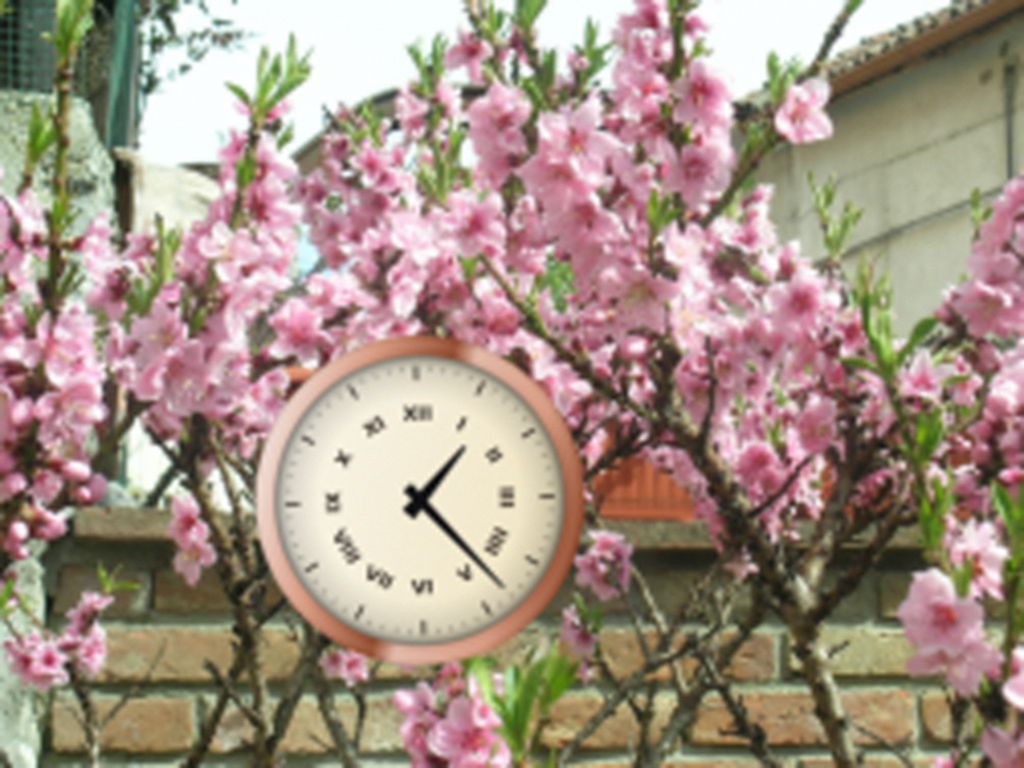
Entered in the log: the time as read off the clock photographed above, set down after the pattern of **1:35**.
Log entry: **1:23**
